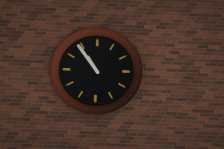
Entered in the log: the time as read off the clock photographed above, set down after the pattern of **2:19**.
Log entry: **10:54**
